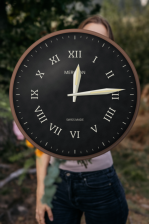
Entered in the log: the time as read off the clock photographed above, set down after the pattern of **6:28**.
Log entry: **12:14**
